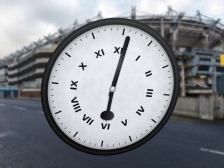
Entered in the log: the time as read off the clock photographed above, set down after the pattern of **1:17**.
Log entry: **6:01**
